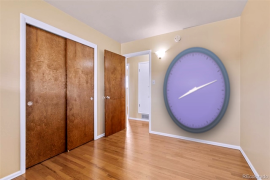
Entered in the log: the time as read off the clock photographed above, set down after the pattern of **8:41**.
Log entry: **8:12**
